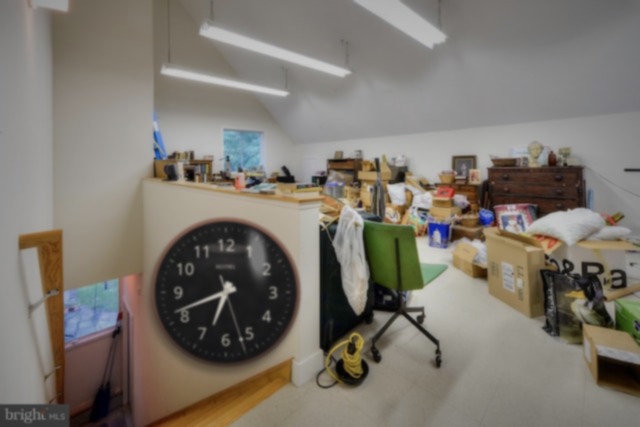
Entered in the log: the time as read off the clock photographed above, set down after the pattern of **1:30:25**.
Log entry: **6:41:27**
